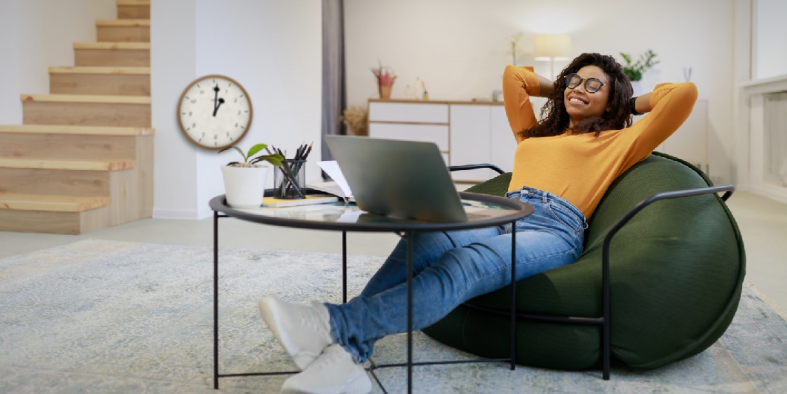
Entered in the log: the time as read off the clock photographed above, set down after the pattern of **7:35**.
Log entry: **1:01**
